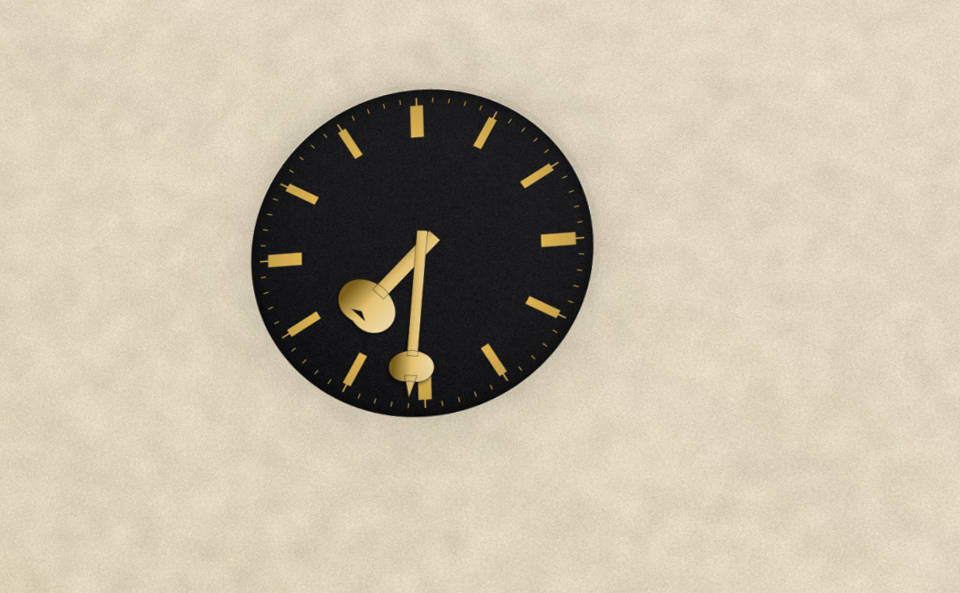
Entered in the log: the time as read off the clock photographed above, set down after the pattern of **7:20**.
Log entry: **7:31**
